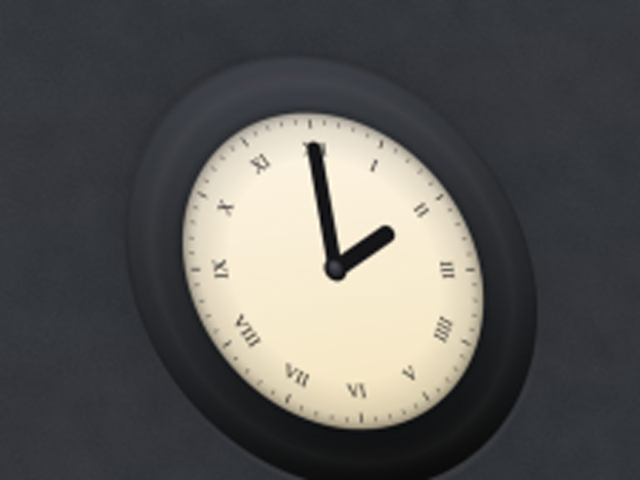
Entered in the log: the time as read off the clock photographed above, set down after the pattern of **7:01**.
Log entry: **2:00**
